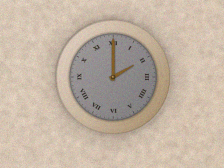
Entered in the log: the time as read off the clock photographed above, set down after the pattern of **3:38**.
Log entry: **2:00**
